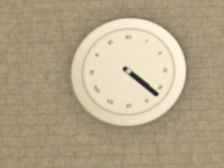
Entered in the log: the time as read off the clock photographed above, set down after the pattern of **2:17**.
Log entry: **4:22**
